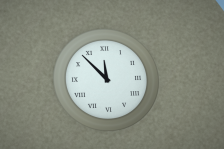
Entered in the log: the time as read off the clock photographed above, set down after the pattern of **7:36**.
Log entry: **11:53**
